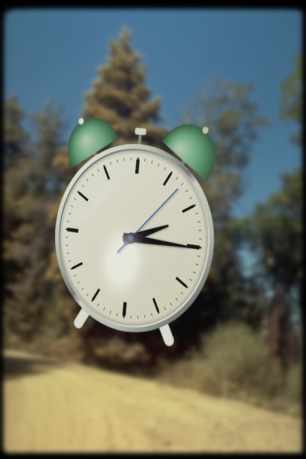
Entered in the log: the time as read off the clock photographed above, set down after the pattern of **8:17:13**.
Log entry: **2:15:07**
